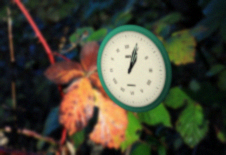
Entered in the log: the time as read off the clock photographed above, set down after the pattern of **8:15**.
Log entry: **1:04**
